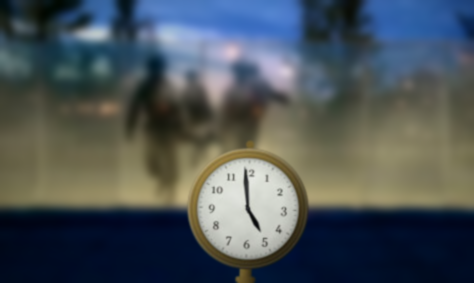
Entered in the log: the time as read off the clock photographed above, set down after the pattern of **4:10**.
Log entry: **4:59**
